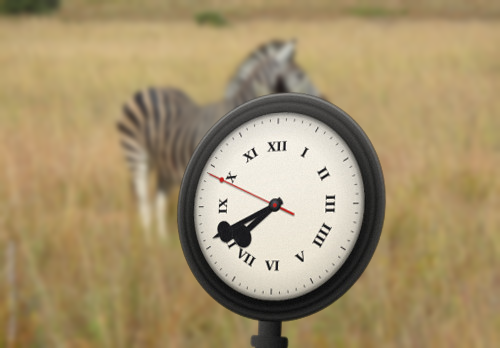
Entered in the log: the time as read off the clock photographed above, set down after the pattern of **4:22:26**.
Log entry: **7:40:49**
